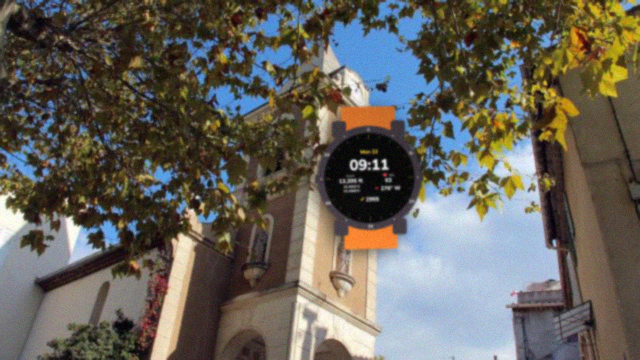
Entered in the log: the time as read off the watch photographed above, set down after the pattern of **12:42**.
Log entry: **9:11**
